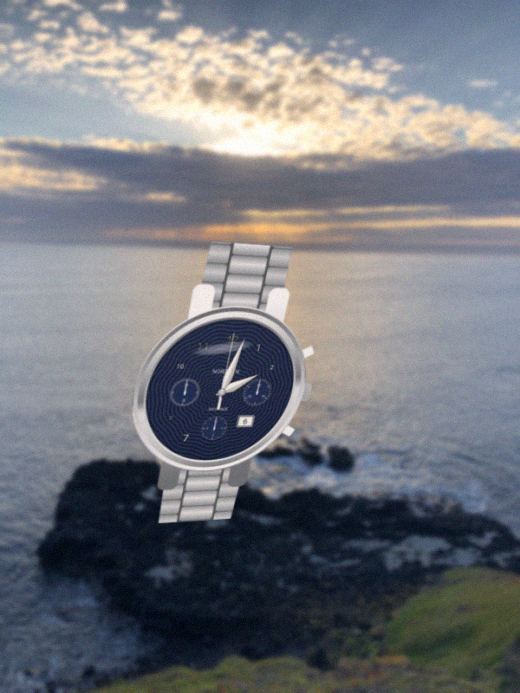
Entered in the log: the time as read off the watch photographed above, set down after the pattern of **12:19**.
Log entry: **2:02**
